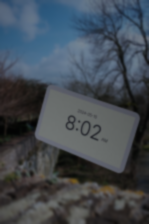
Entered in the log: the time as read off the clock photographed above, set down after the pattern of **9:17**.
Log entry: **8:02**
